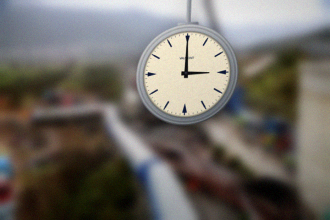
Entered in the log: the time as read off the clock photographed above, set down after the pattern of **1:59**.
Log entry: **3:00**
